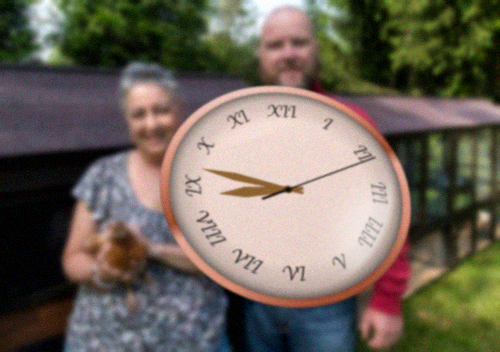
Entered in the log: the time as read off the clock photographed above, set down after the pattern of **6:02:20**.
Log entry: **8:47:11**
